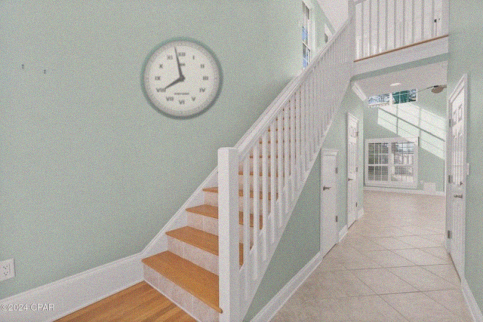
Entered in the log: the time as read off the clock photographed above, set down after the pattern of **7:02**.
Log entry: **7:58**
